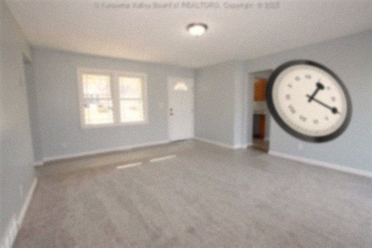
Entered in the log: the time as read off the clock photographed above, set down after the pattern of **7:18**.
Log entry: **1:20**
